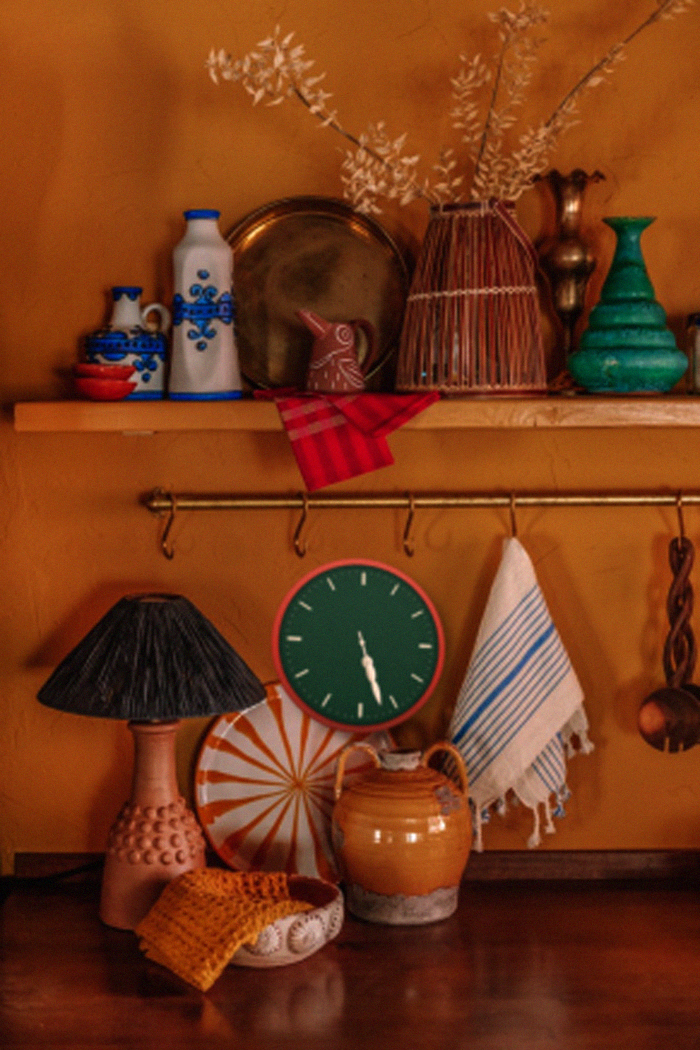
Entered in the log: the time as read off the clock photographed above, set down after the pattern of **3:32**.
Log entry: **5:27**
